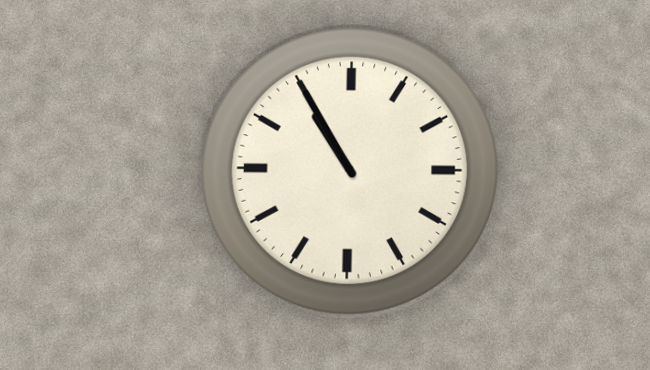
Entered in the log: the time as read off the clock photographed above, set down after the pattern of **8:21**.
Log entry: **10:55**
